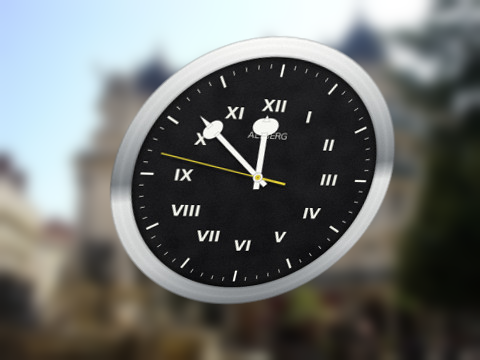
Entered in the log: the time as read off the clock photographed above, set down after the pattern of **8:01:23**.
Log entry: **11:51:47**
